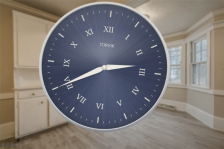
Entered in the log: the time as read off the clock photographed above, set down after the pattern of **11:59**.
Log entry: **2:40**
